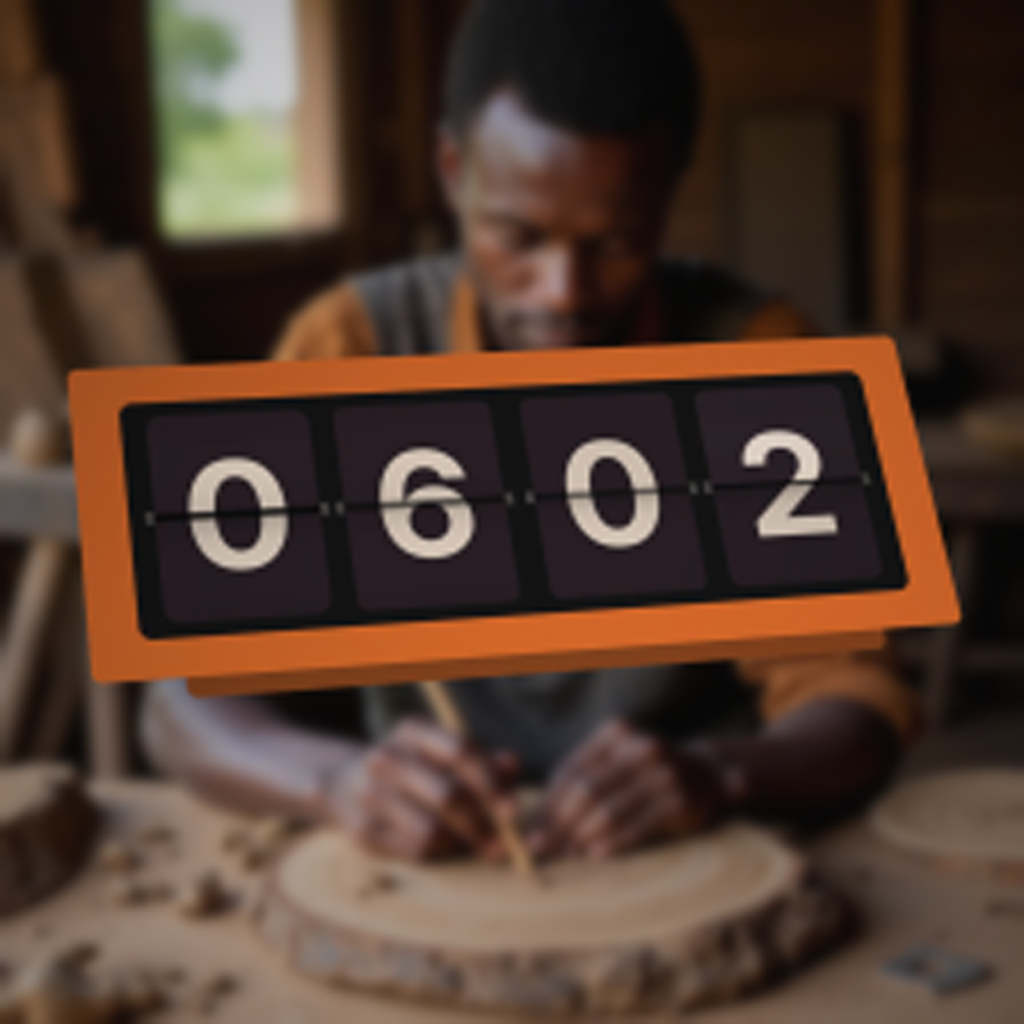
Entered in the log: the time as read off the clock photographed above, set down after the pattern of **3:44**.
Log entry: **6:02**
